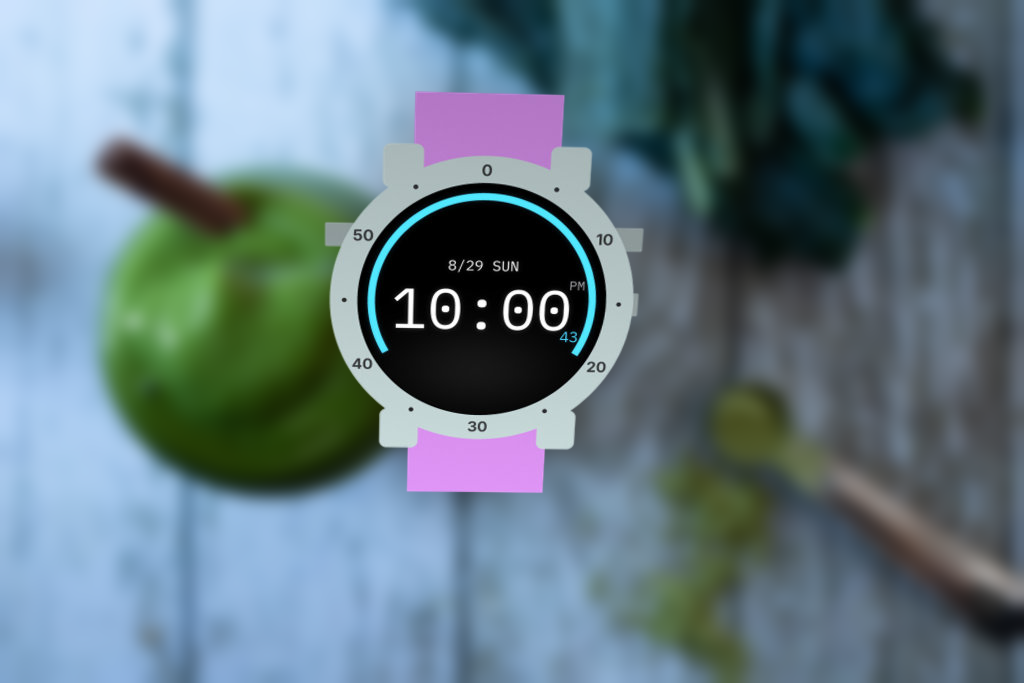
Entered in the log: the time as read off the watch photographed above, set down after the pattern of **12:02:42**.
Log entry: **10:00:43**
